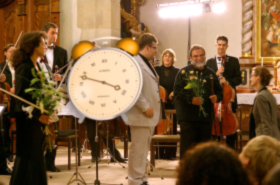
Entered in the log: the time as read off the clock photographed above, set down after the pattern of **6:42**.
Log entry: **3:48**
